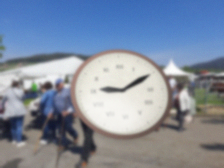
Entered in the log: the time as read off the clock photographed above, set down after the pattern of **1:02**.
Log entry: **9:10**
